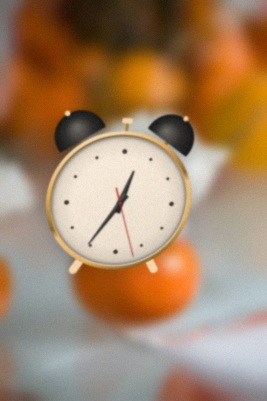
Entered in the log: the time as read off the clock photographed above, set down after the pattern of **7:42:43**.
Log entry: **12:35:27**
